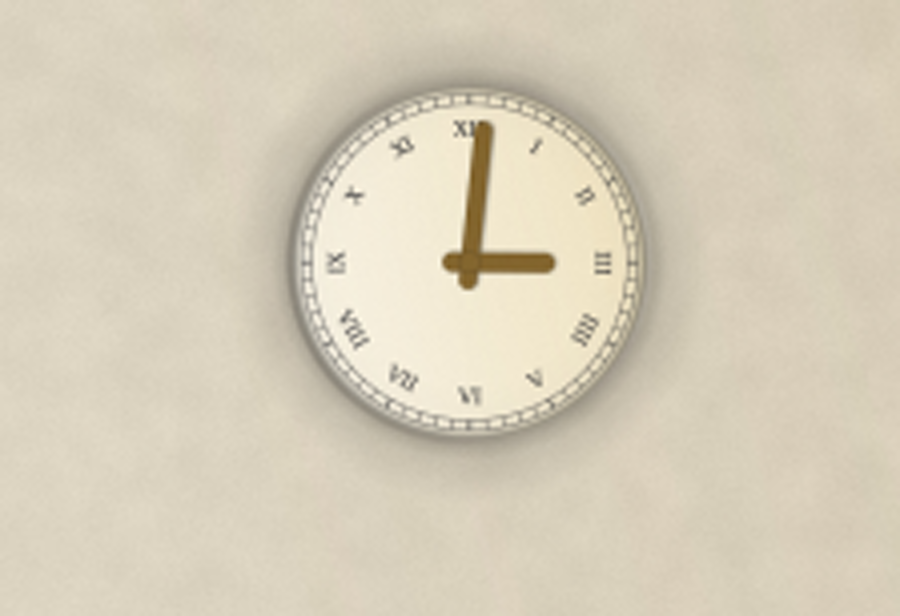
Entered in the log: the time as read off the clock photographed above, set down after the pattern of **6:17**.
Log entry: **3:01**
